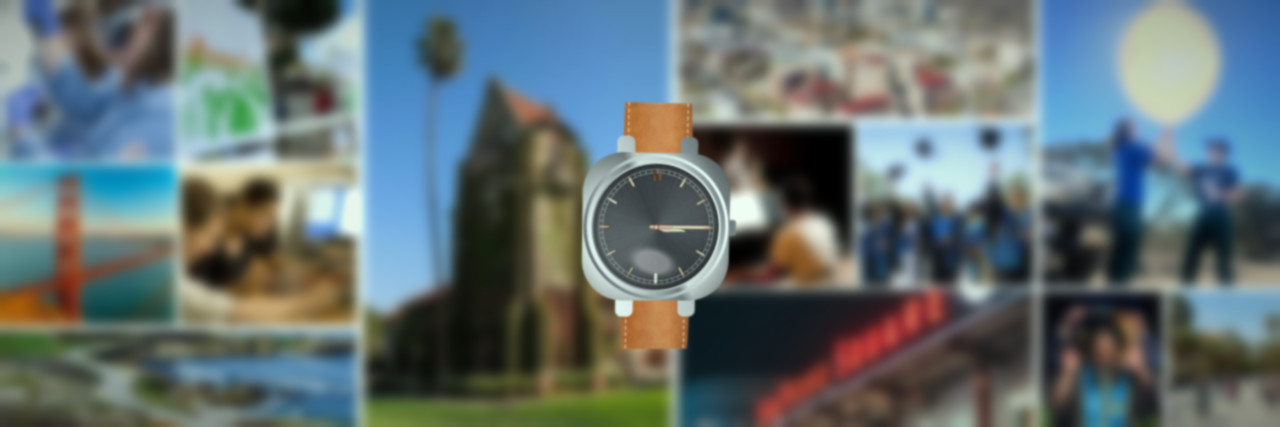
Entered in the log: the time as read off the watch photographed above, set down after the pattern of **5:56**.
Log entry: **3:15**
